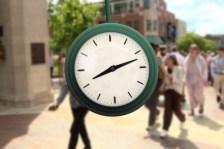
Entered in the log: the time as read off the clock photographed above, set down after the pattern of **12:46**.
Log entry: **8:12**
